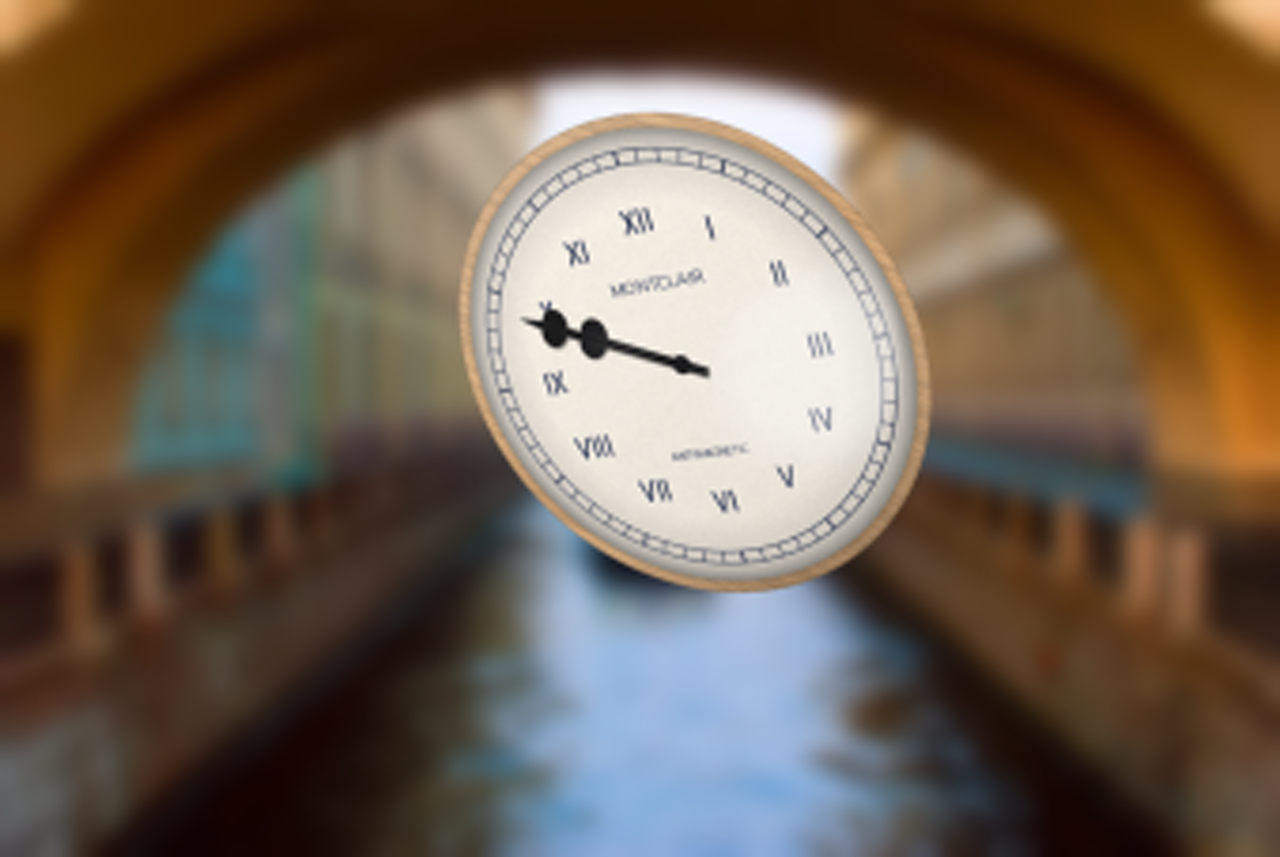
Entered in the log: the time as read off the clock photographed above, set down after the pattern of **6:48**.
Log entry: **9:49**
